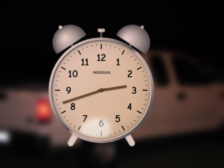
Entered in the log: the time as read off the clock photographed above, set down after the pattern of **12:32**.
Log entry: **2:42**
